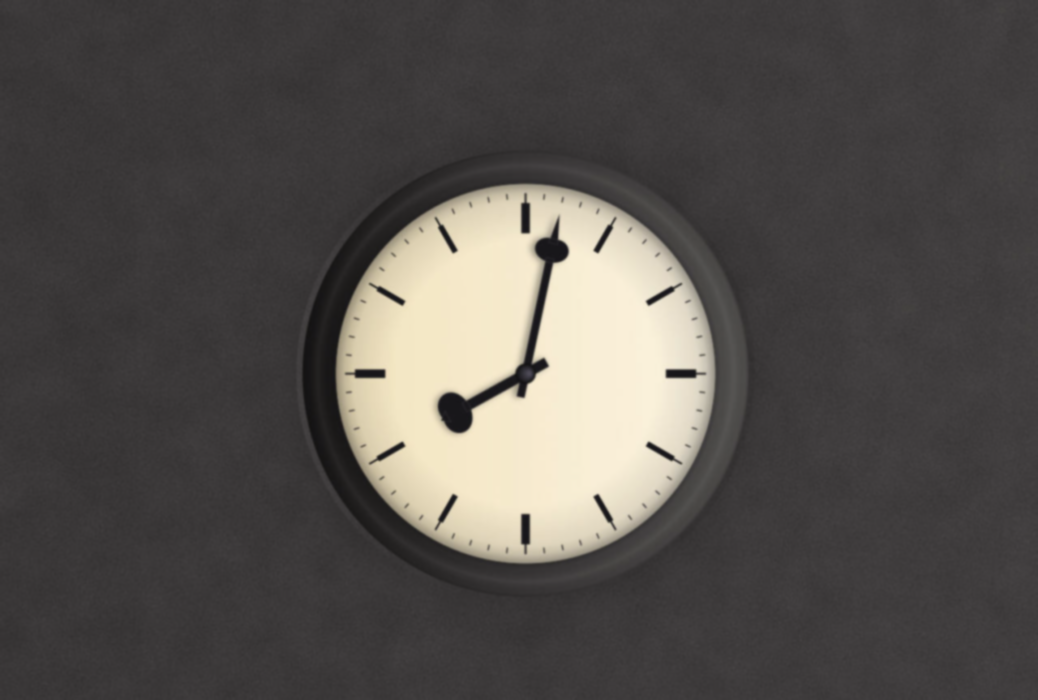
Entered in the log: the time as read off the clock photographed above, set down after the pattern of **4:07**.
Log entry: **8:02**
